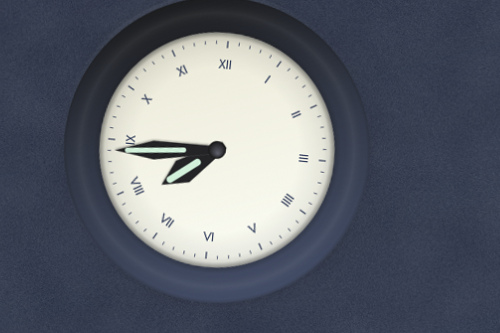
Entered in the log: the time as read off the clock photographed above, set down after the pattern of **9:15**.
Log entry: **7:44**
